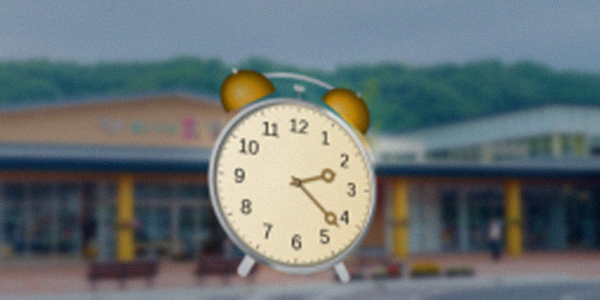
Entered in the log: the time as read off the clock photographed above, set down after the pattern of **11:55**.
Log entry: **2:22**
